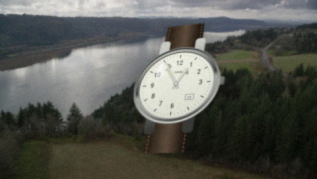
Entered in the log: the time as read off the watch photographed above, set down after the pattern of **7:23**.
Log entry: **12:55**
